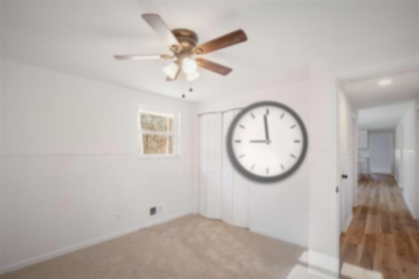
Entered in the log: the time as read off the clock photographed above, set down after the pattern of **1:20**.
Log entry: **8:59**
